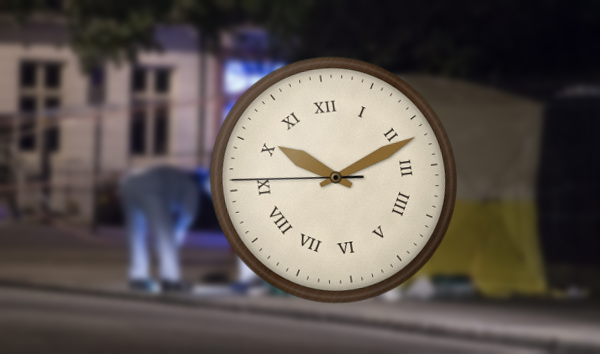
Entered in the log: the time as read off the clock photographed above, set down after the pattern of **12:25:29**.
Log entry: **10:11:46**
